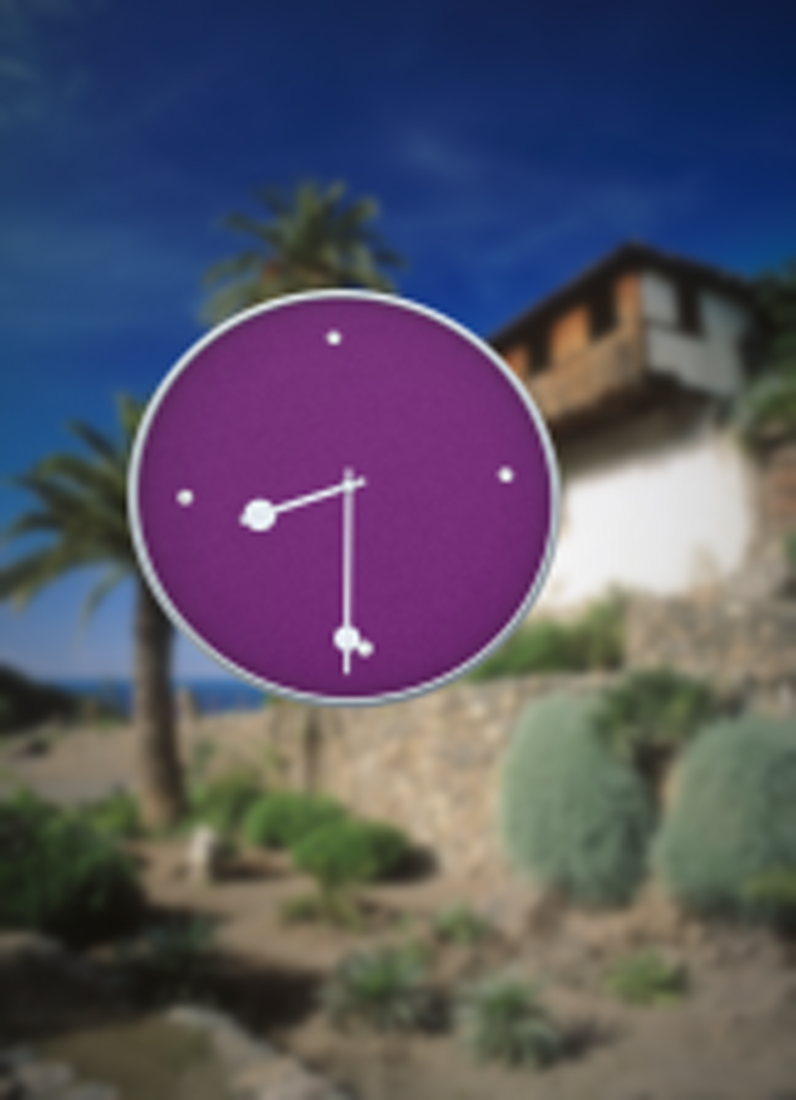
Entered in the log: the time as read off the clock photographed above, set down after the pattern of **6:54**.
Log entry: **8:31**
